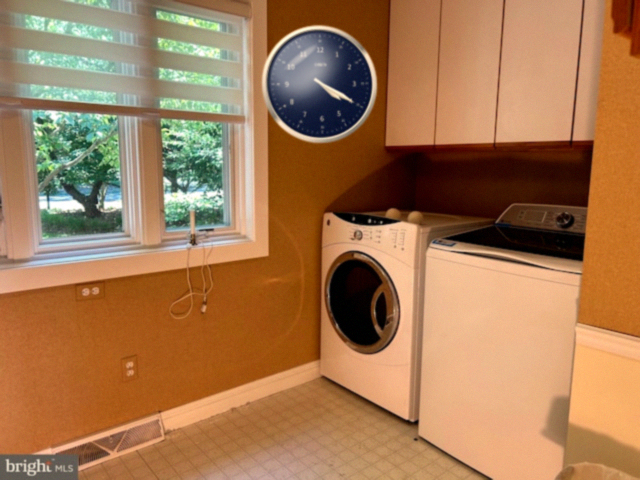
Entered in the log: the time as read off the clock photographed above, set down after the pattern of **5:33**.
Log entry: **4:20**
